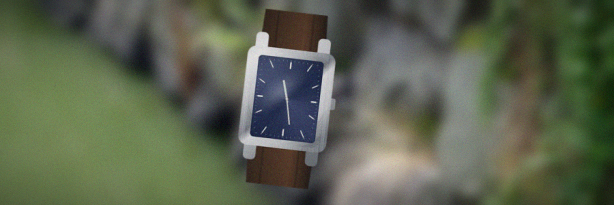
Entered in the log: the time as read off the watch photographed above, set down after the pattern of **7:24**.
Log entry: **11:28**
